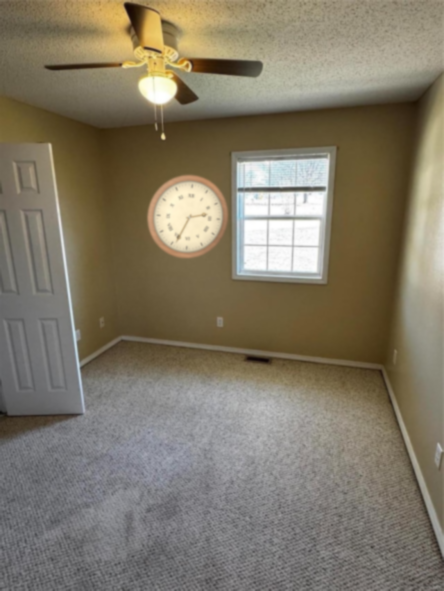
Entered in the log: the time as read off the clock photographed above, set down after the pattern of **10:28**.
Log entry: **2:34**
